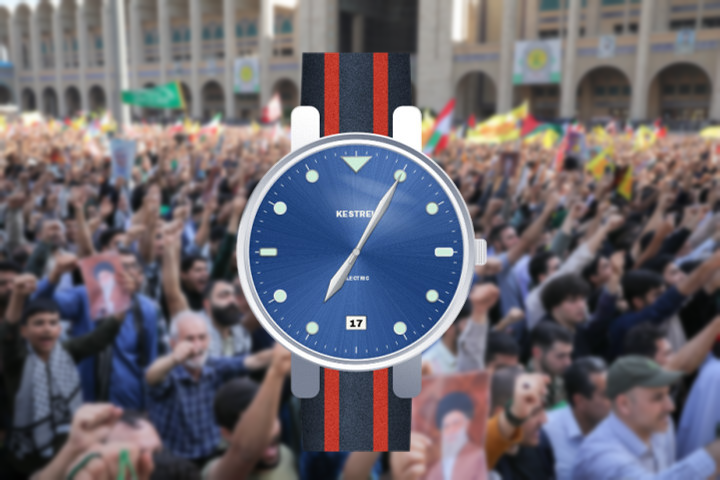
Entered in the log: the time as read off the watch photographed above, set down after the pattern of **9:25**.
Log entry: **7:05**
